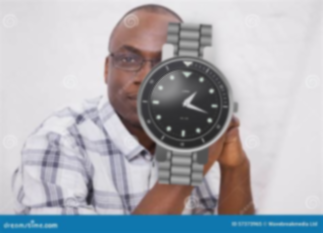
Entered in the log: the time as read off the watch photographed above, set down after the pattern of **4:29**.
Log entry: **1:18**
